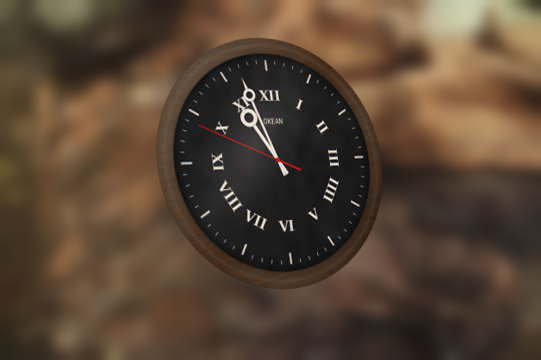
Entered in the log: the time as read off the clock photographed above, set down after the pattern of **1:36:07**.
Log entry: **10:56:49**
